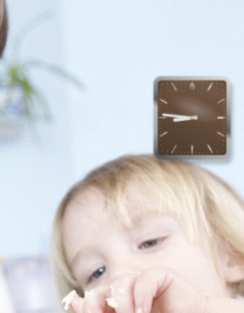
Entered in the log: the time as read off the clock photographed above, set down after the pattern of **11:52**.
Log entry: **8:46**
